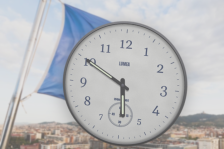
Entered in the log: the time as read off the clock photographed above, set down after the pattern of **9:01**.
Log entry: **5:50**
